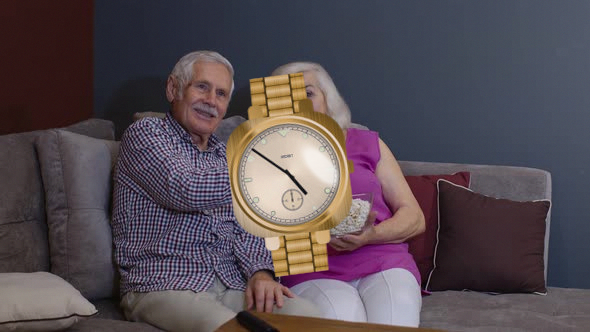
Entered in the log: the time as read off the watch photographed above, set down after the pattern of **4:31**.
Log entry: **4:52**
